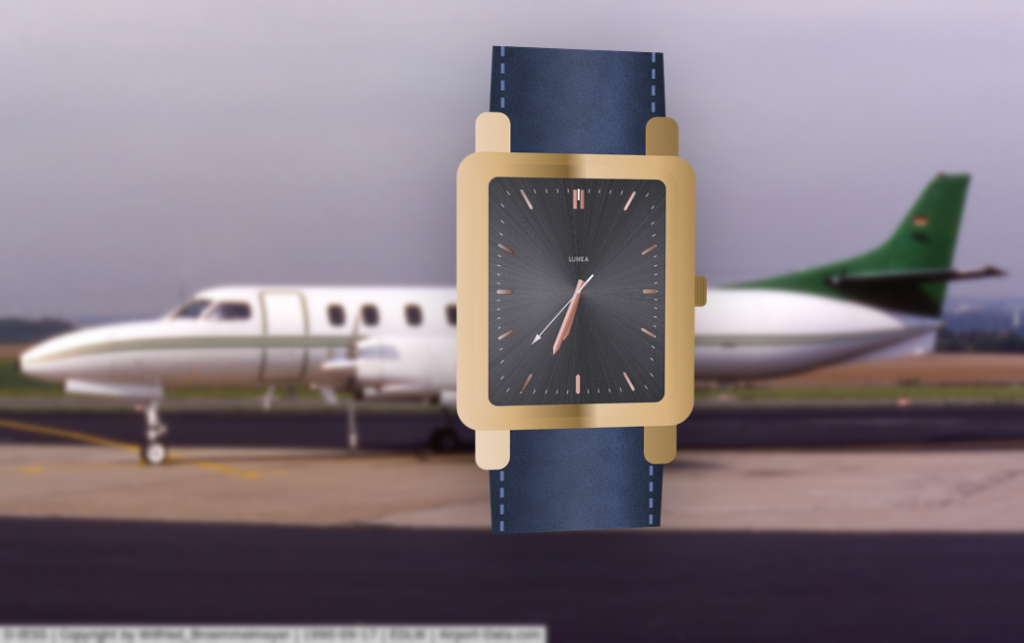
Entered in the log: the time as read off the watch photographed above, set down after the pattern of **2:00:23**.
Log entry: **6:33:37**
